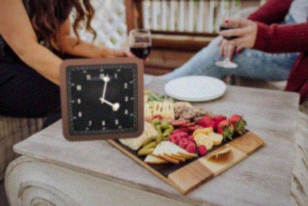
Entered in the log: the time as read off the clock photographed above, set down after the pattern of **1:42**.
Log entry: **4:02**
